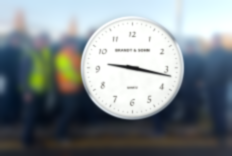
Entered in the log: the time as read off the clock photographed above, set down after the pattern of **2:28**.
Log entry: **9:17**
